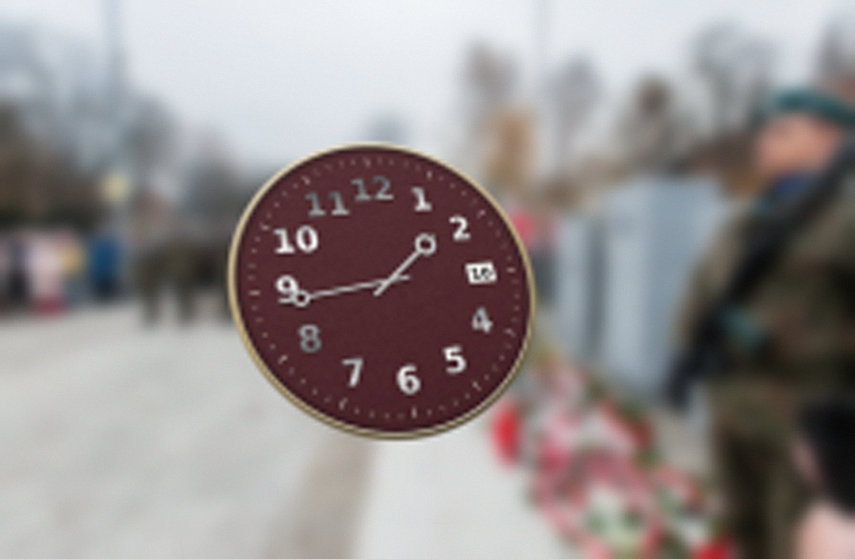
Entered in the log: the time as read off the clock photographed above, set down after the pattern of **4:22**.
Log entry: **1:44**
